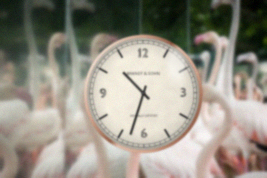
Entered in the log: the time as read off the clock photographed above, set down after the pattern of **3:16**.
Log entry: **10:33**
